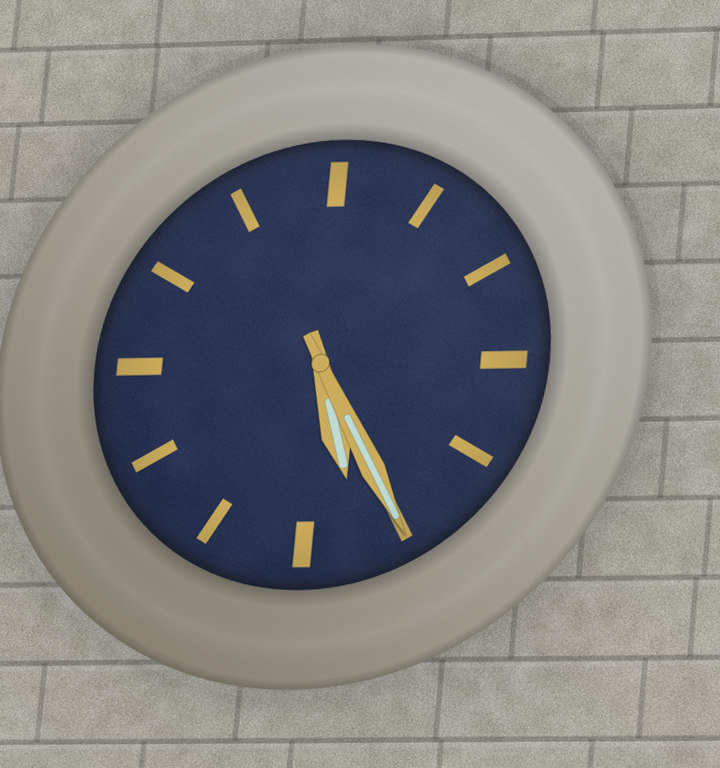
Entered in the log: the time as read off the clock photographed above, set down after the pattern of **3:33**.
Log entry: **5:25**
